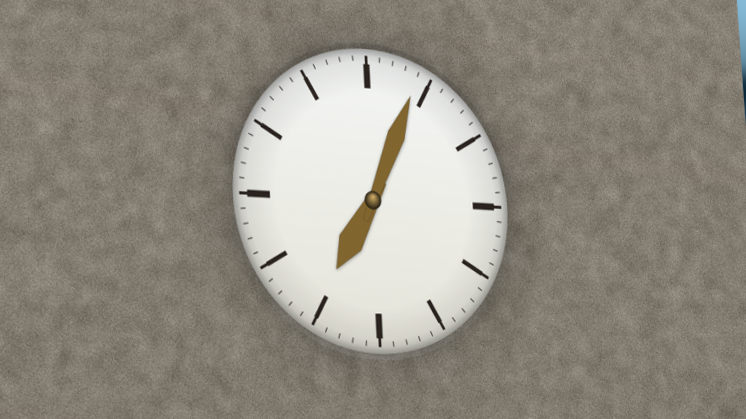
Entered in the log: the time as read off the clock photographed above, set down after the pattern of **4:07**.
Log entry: **7:04**
